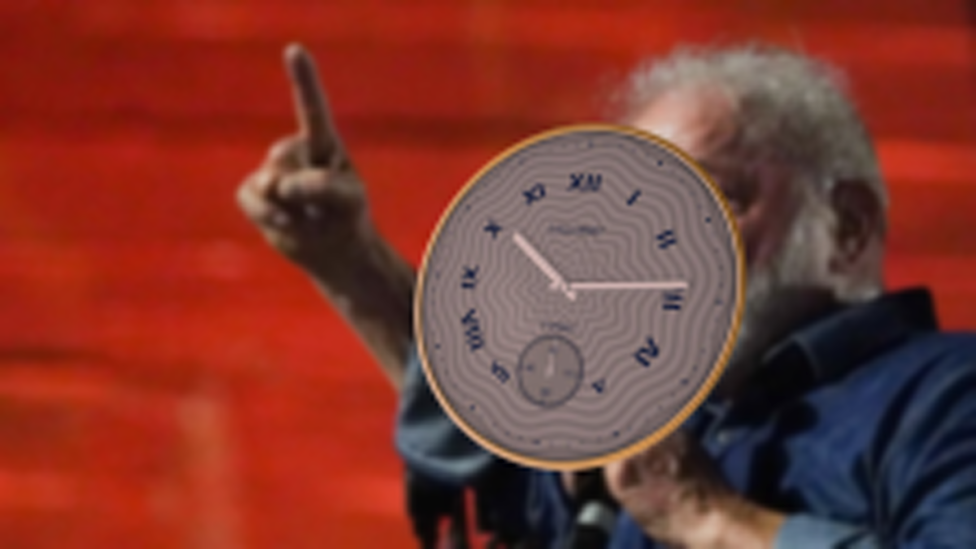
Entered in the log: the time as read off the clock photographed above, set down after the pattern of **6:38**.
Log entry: **10:14**
